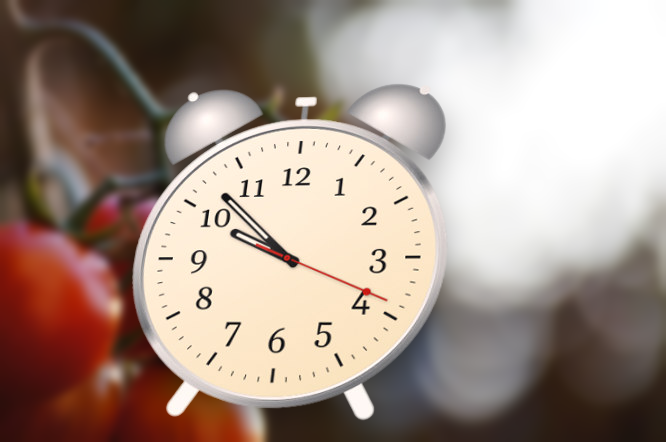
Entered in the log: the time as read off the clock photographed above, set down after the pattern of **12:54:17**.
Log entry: **9:52:19**
